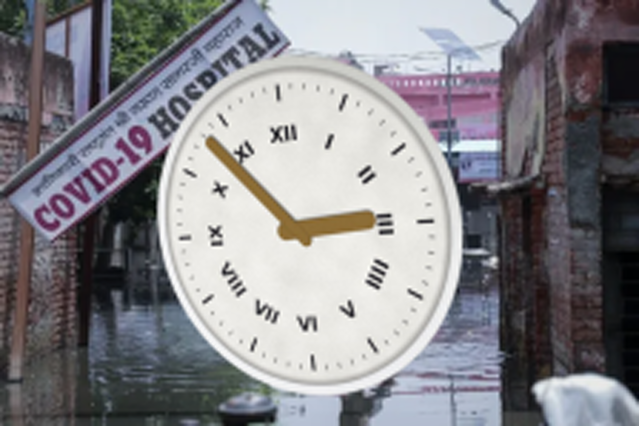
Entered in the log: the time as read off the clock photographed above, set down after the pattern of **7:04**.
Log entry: **2:53**
